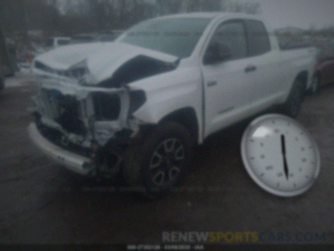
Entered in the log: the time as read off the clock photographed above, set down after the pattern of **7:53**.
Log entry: **12:32**
